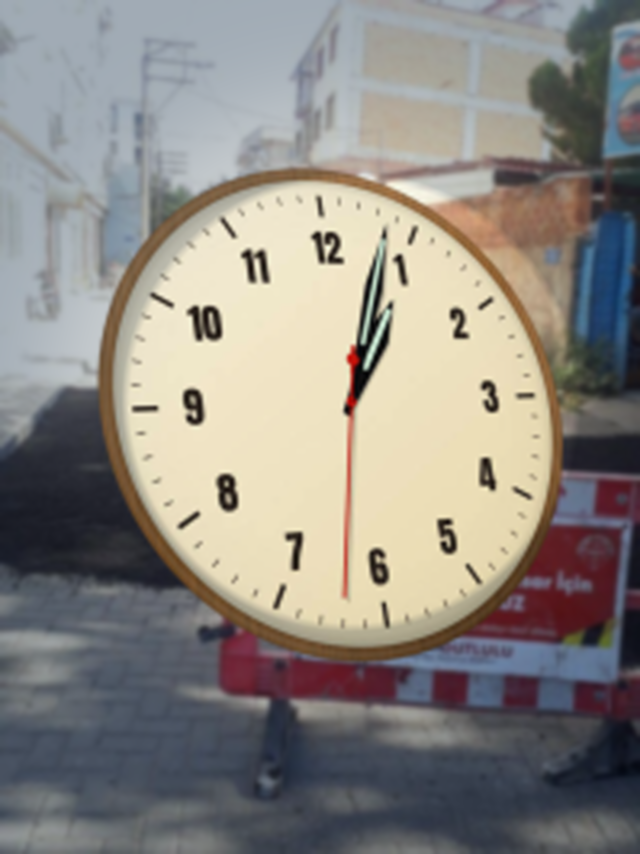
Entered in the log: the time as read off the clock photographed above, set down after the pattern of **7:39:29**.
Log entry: **1:03:32**
